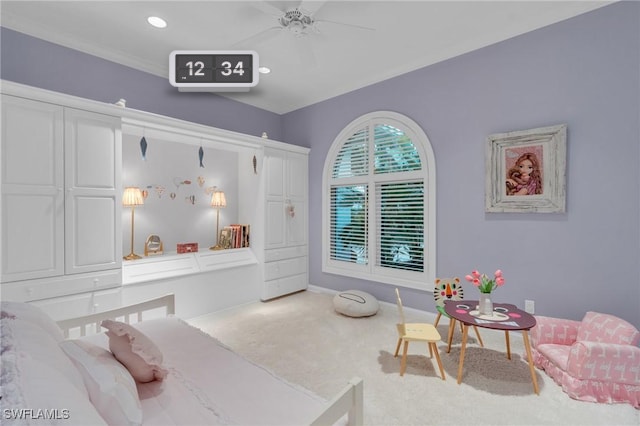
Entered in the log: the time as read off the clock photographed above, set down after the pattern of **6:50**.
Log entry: **12:34**
